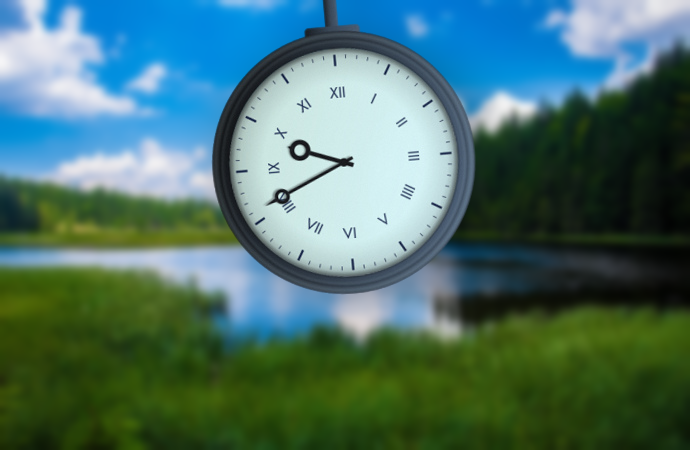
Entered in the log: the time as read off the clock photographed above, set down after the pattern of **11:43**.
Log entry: **9:41**
